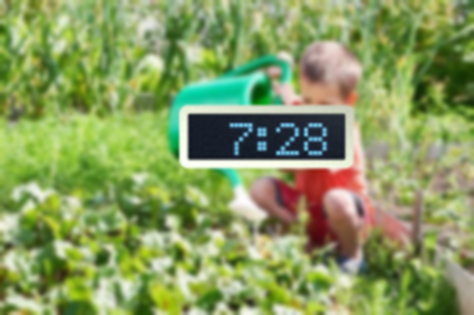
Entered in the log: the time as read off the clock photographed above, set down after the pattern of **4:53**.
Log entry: **7:28**
